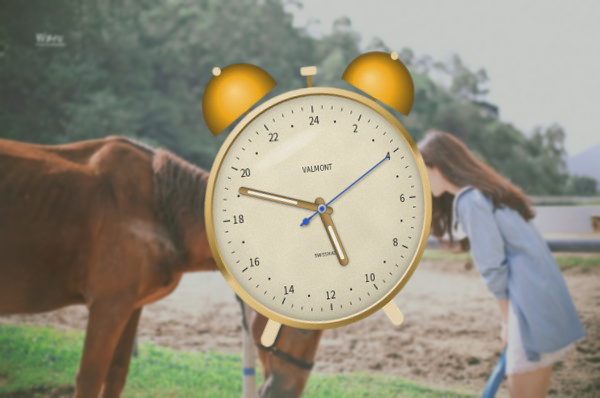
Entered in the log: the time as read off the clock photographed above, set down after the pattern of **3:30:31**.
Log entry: **10:48:10**
